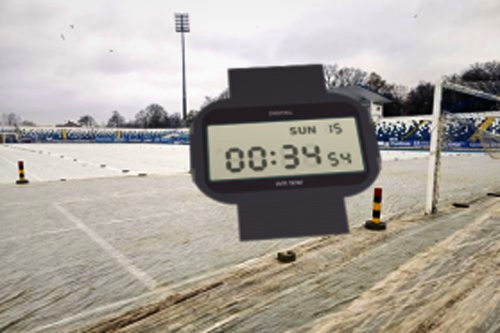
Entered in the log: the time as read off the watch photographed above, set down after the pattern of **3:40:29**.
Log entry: **0:34:54**
